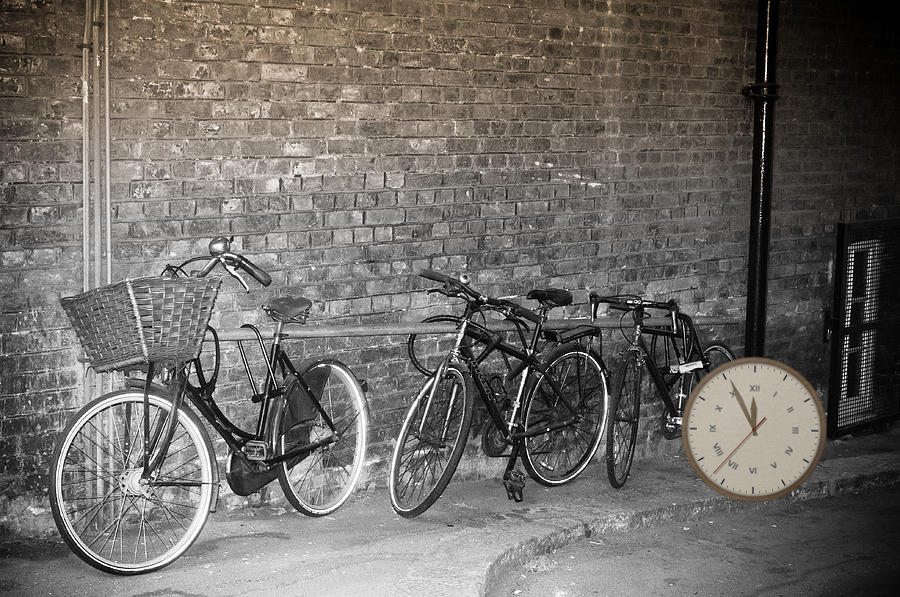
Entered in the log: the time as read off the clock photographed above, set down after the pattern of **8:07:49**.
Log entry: **11:55:37**
